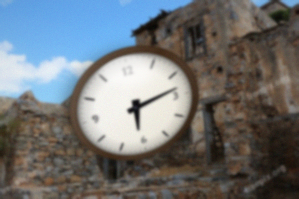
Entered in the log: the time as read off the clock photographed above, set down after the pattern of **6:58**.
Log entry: **6:13**
